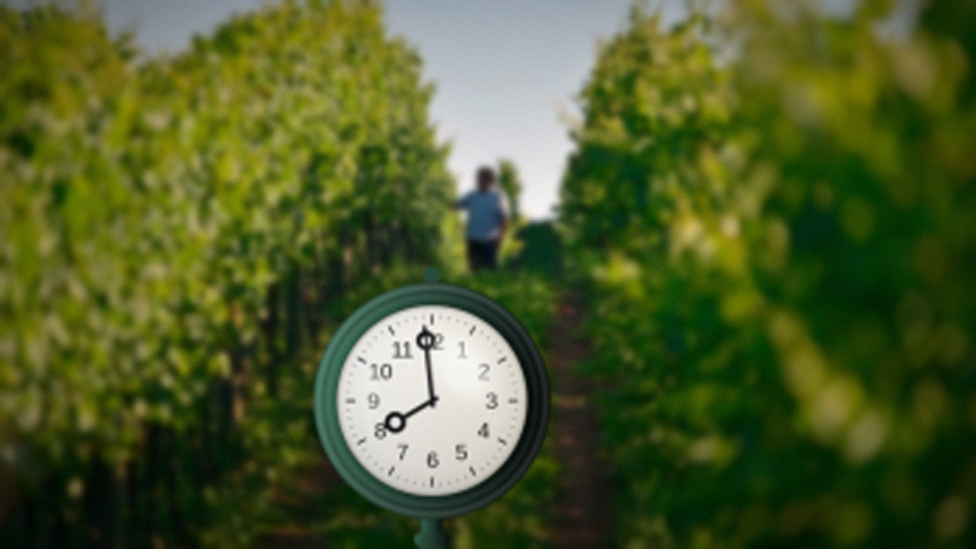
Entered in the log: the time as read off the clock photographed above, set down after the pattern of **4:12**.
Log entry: **7:59**
